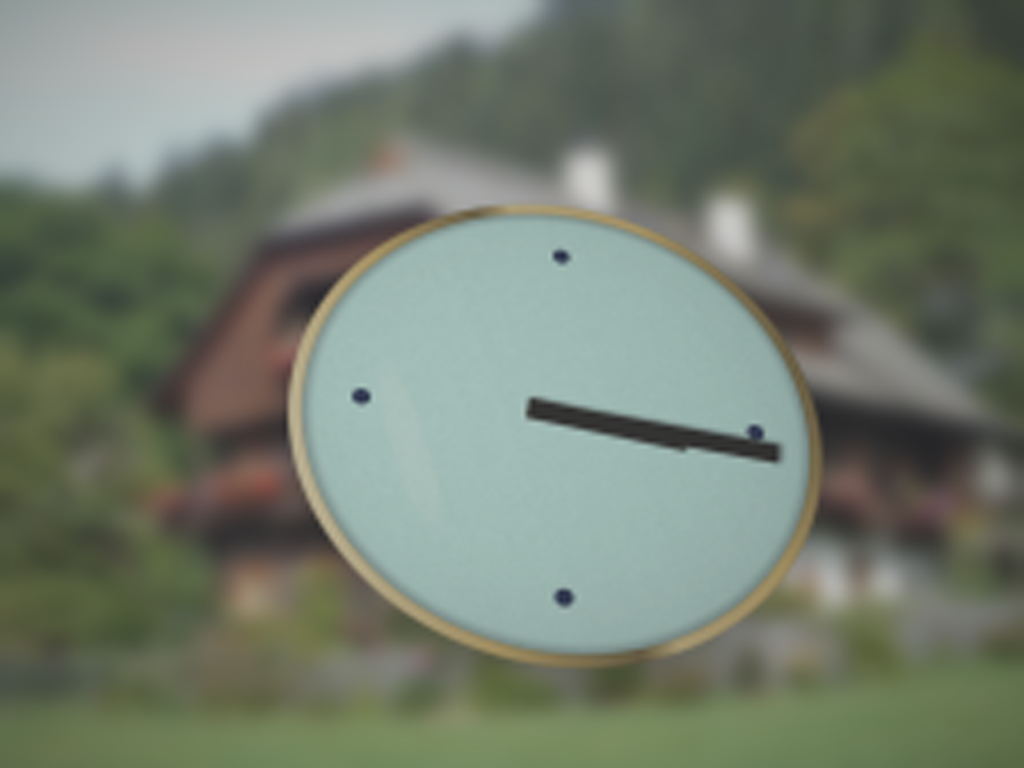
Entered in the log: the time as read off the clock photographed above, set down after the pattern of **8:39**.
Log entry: **3:16**
